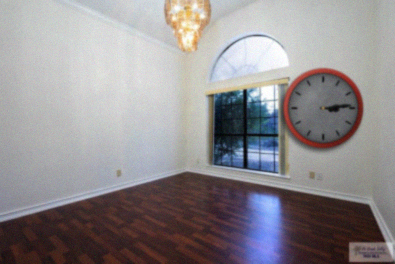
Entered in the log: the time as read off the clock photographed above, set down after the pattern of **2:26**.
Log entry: **3:14**
